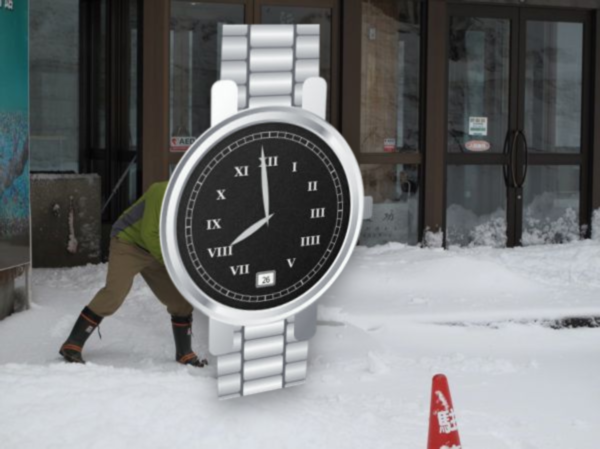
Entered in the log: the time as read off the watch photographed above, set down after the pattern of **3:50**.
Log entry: **7:59**
